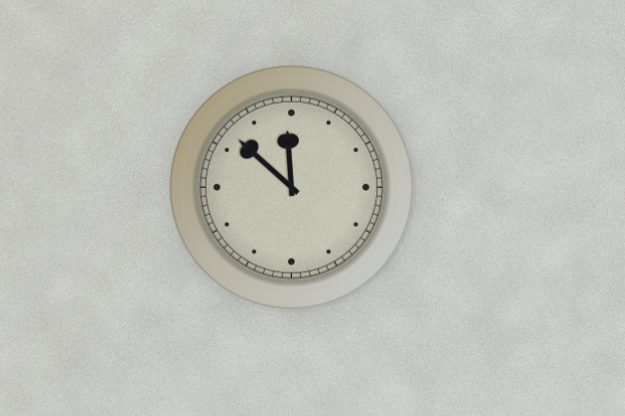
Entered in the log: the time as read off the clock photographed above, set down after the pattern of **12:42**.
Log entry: **11:52**
